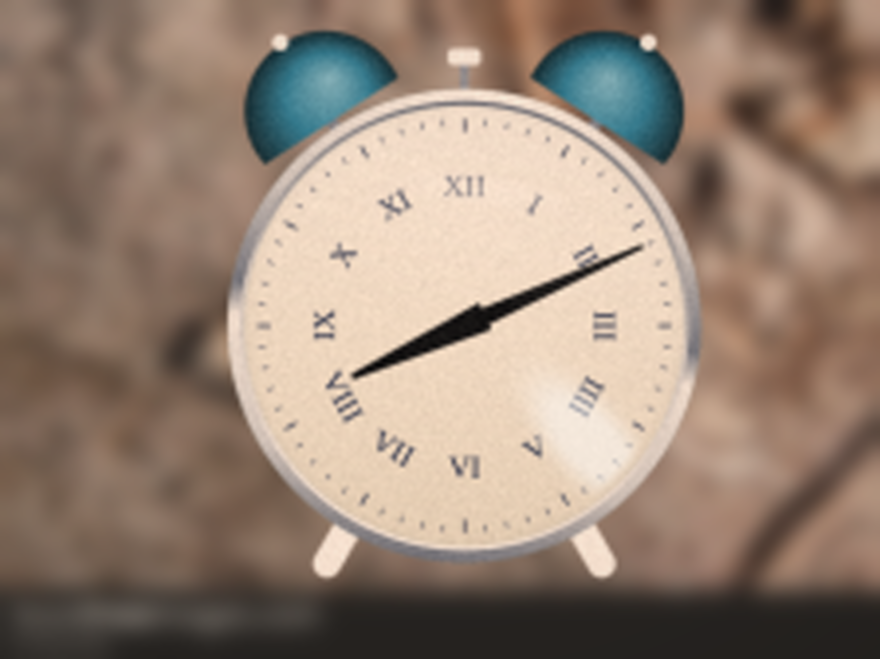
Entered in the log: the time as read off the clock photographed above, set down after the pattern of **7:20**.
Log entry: **8:11**
